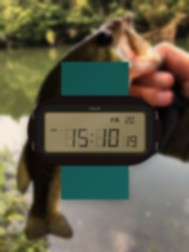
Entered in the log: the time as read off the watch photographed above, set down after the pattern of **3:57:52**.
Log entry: **15:10:19**
